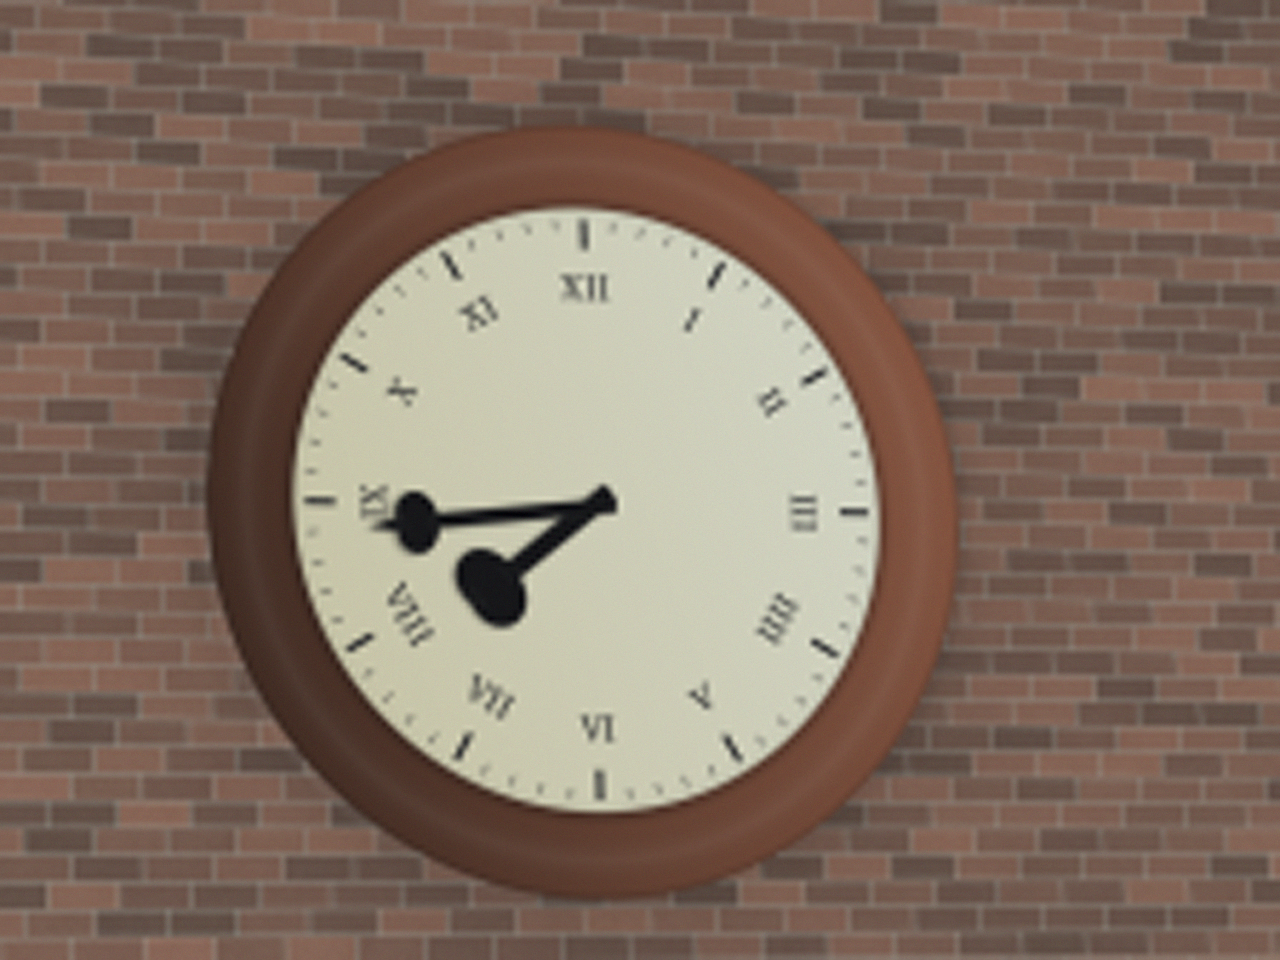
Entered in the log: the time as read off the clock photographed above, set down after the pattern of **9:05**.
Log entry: **7:44**
